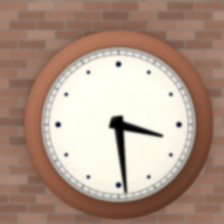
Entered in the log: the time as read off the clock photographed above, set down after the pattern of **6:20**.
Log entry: **3:29**
